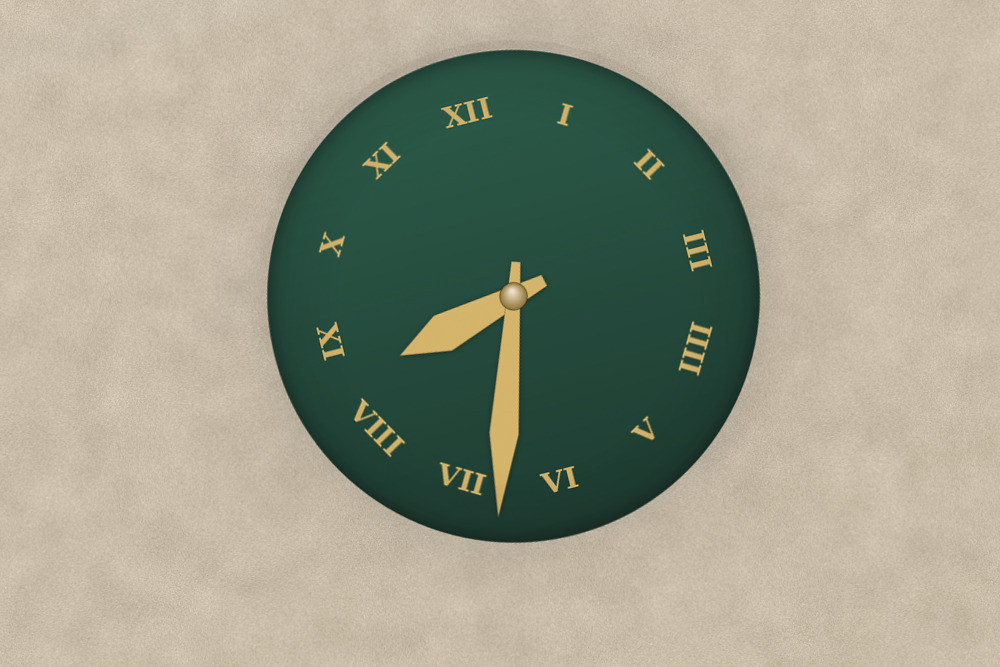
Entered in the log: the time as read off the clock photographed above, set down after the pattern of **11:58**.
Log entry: **8:33**
